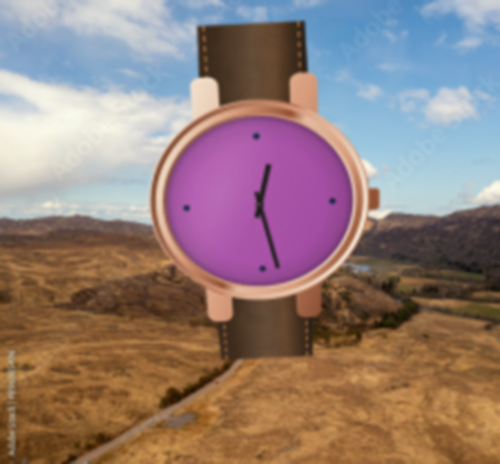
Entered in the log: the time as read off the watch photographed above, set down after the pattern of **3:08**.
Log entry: **12:28**
